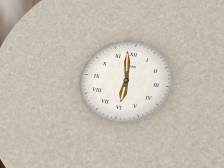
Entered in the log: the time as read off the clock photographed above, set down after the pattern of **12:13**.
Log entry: **5:58**
